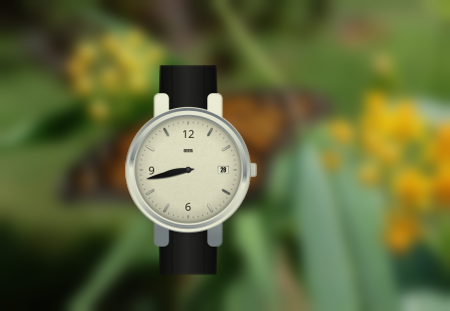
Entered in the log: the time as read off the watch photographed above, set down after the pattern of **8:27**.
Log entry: **8:43**
